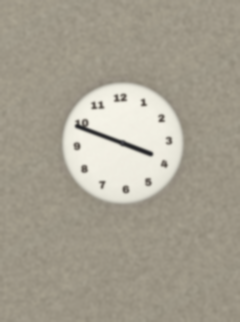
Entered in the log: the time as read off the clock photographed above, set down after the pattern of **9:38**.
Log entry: **3:49**
